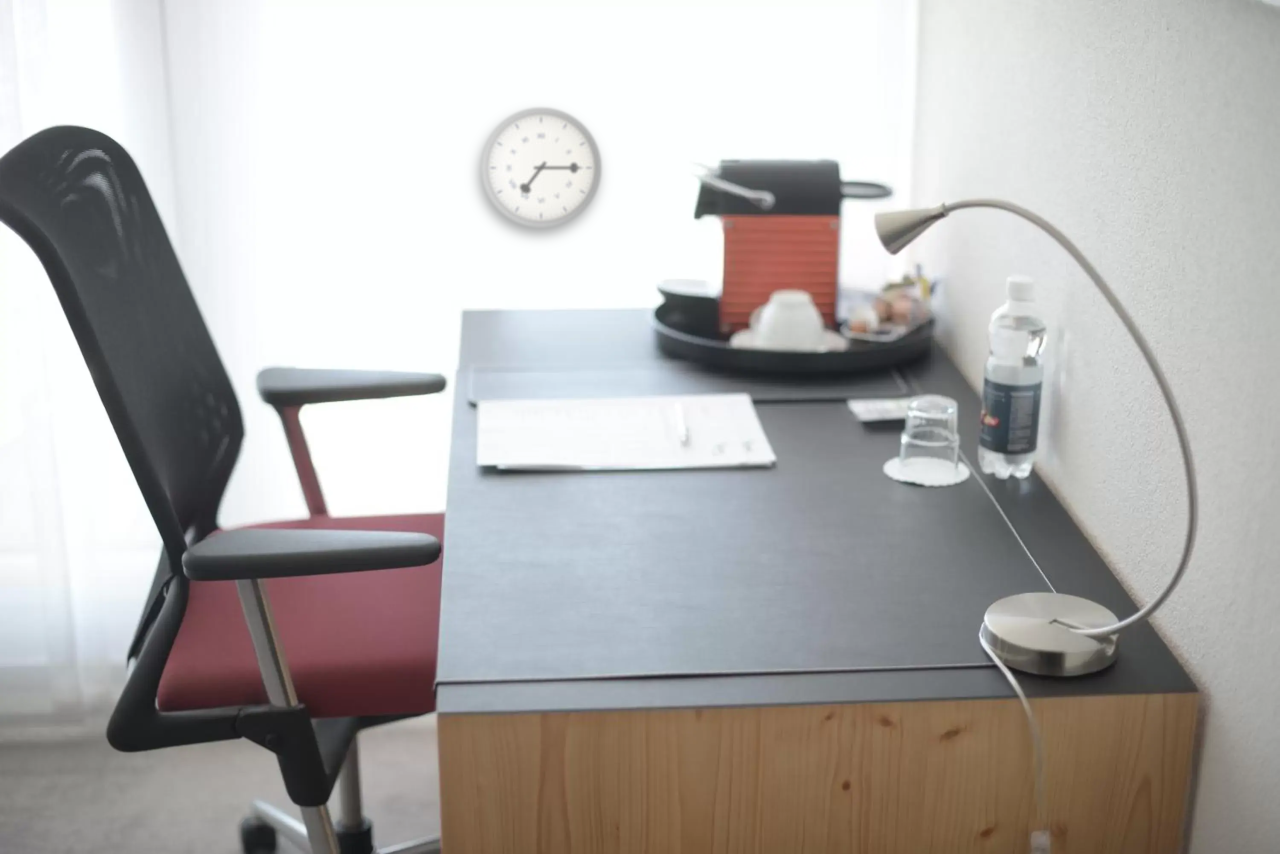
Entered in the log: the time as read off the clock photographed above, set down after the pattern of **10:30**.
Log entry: **7:15**
